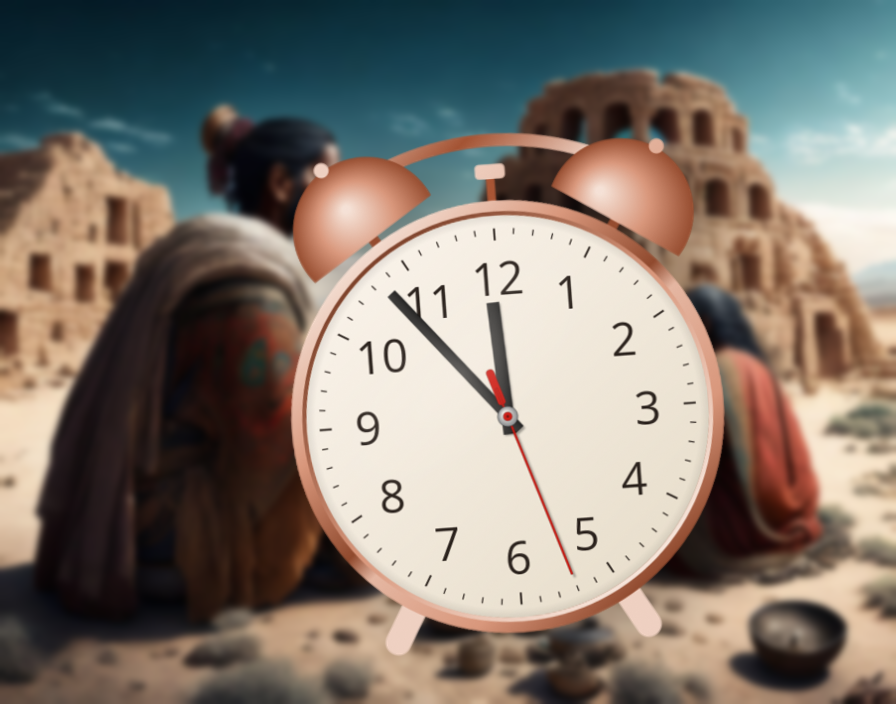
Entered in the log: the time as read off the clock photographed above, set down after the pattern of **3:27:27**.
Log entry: **11:53:27**
